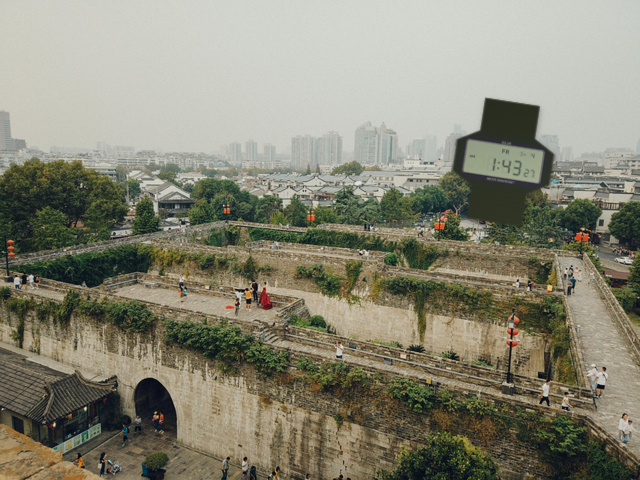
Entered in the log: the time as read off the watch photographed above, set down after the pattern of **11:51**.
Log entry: **1:43**
